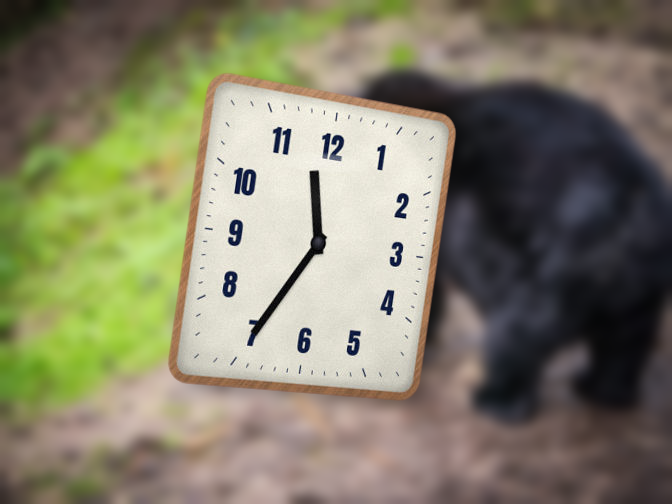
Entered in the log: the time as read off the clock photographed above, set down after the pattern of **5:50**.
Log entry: **11:35**
